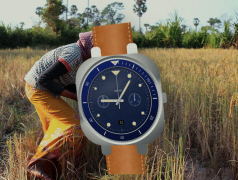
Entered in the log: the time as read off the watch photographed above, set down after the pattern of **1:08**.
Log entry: **9:06**
